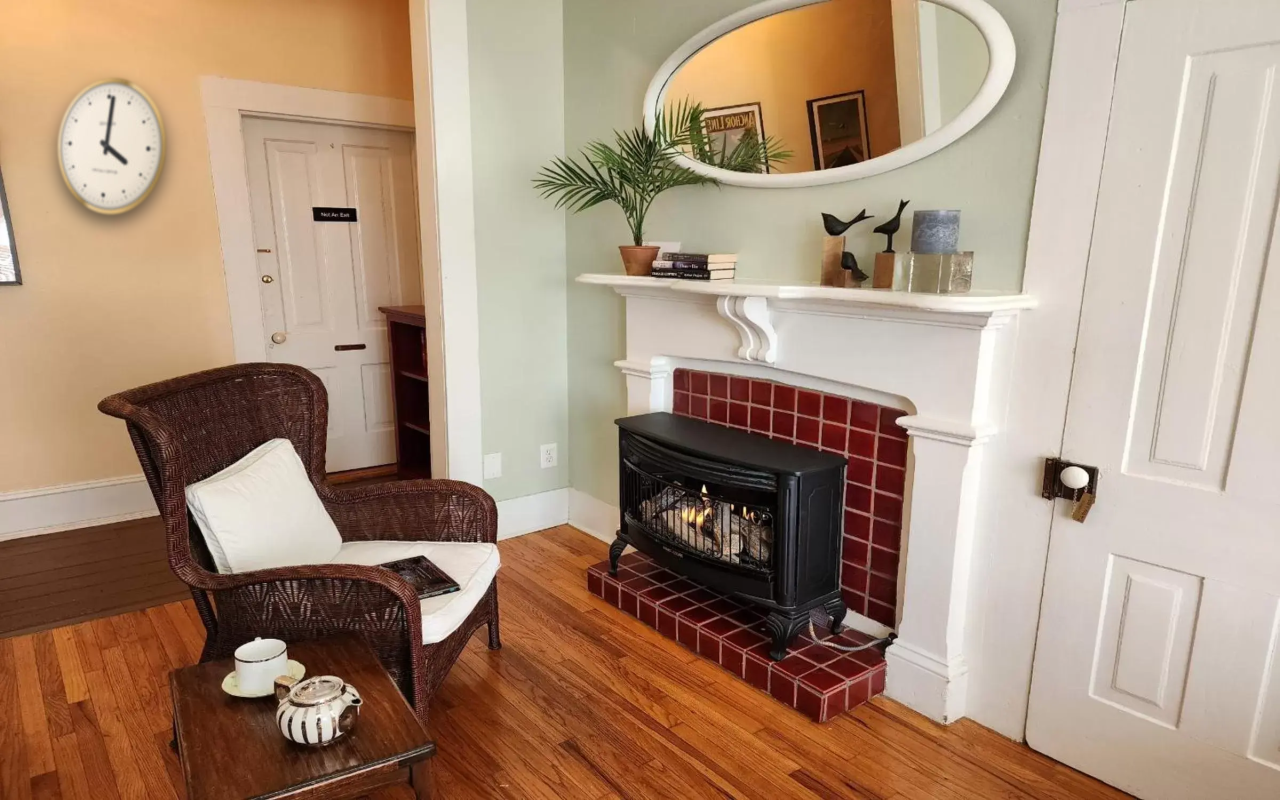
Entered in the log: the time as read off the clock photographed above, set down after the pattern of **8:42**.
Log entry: **4:01**
